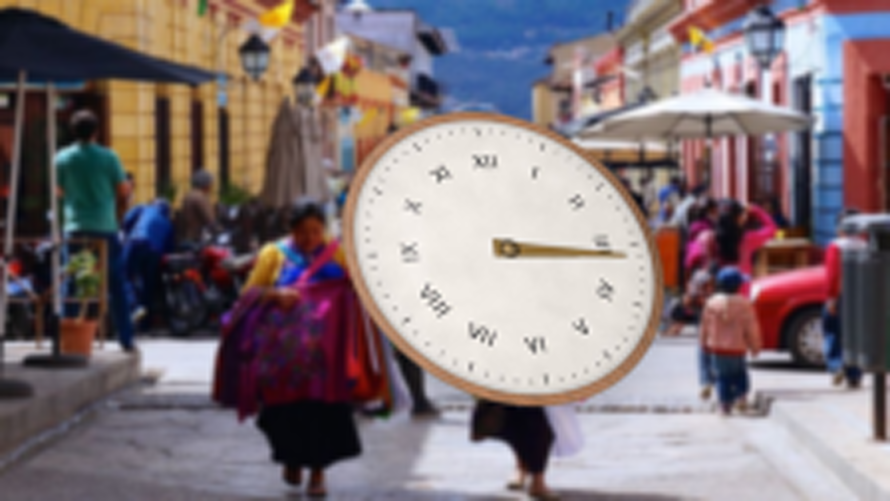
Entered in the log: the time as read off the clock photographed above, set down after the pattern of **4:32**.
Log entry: **3:16**
